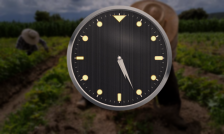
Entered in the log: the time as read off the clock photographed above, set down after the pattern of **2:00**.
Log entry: **5:26**
